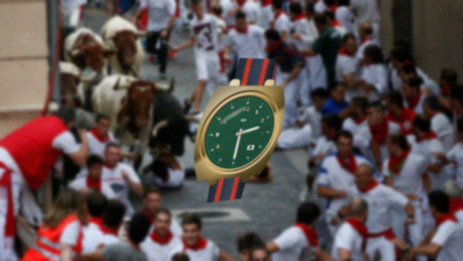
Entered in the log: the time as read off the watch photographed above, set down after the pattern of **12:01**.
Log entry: **2:30**
